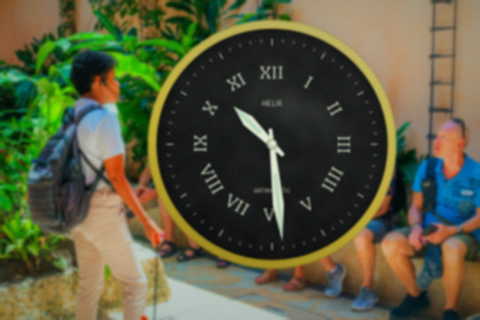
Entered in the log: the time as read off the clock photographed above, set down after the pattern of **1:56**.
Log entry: **10:29**
